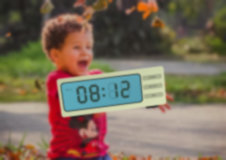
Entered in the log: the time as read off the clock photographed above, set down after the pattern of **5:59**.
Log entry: **8:12**
